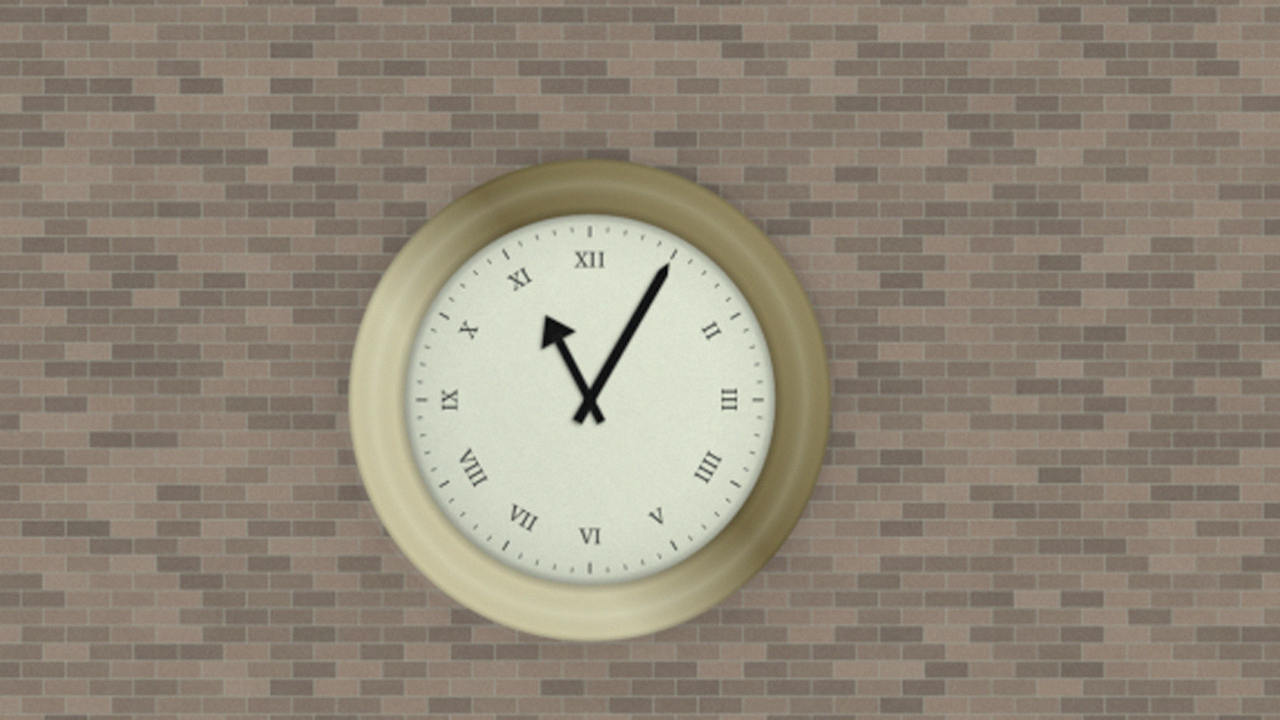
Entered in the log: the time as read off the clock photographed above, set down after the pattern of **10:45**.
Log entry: **11:05**
